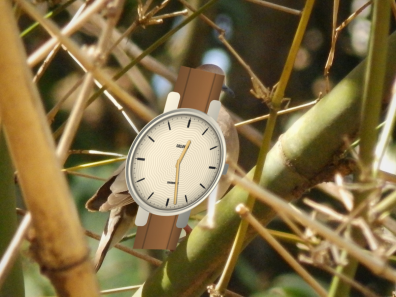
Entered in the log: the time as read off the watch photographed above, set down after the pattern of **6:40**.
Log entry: **12:28**
